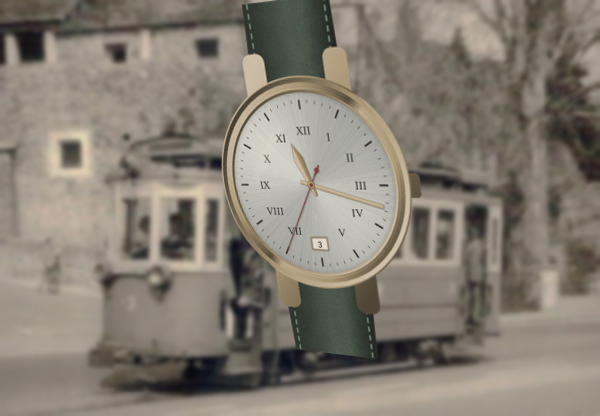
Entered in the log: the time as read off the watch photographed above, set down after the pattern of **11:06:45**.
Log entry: **11:17:35**
